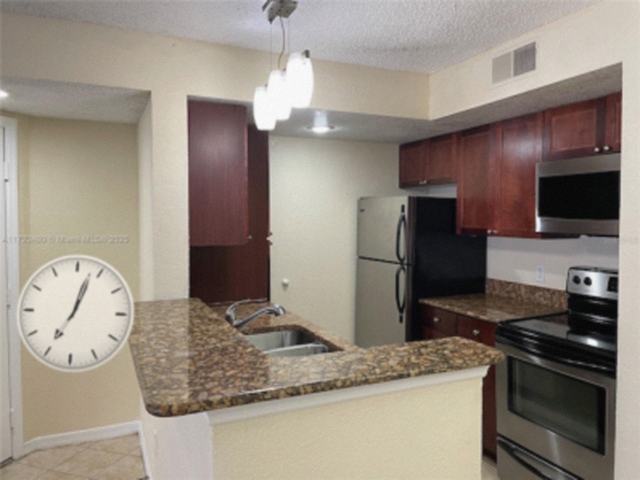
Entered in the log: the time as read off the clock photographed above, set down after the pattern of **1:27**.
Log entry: **7:03**
